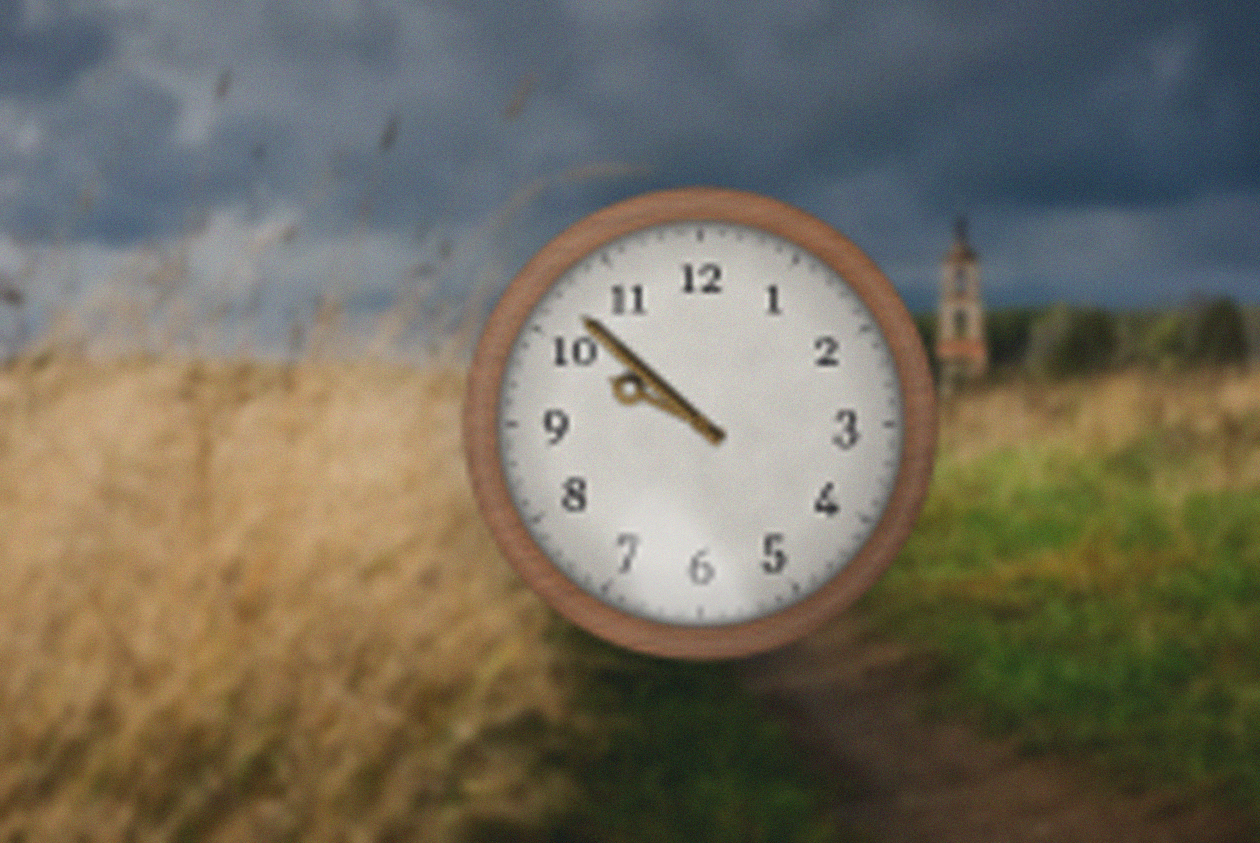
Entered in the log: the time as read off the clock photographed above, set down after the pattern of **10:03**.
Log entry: **9:52**
